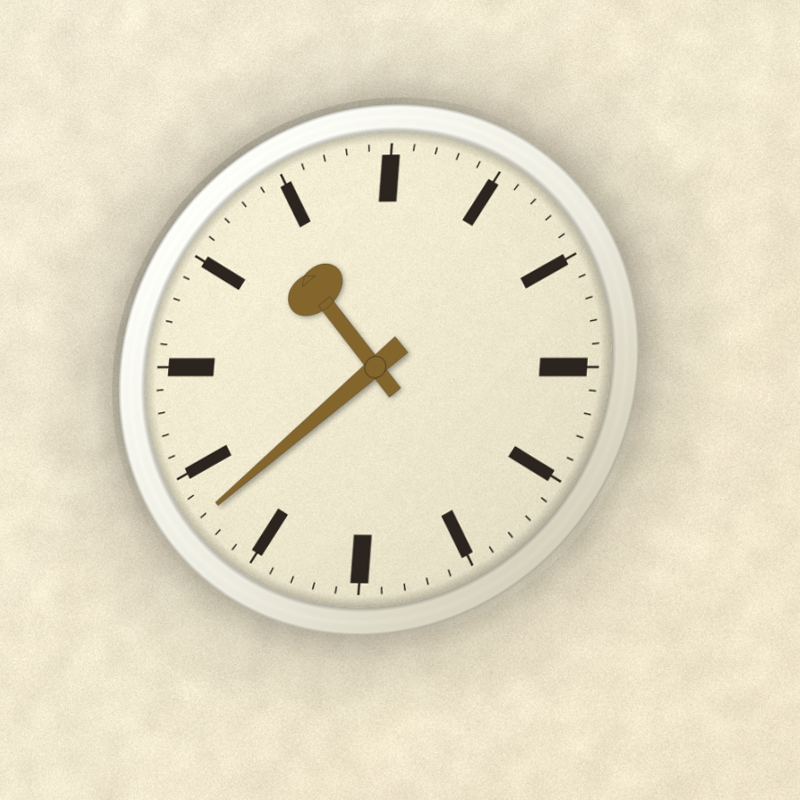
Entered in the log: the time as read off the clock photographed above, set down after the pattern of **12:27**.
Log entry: **10:38**
